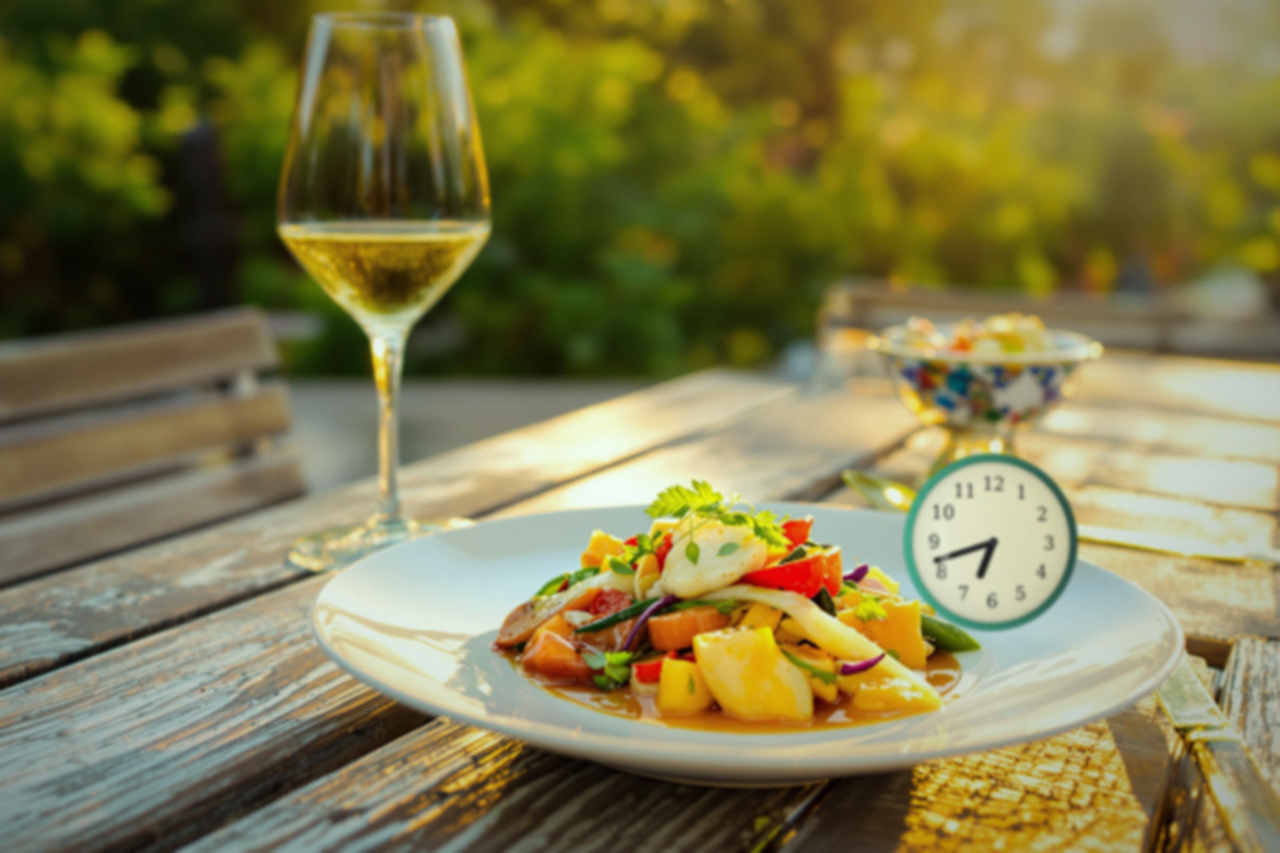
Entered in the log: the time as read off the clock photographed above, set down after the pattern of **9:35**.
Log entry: **6:42**
